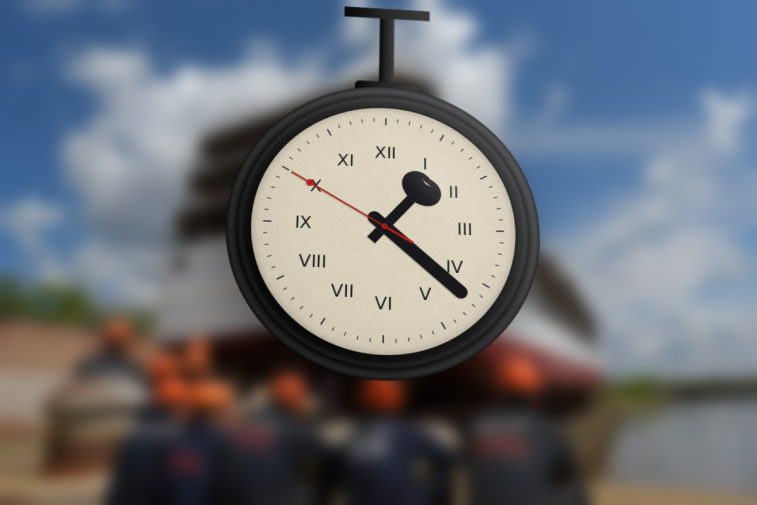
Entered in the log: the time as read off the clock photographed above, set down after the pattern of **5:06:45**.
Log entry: **1:21:50**
